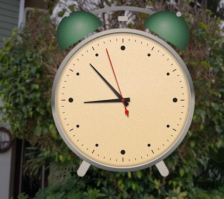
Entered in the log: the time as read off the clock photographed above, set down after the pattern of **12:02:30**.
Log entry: **8:52:57**
